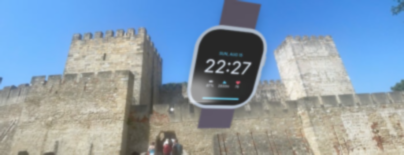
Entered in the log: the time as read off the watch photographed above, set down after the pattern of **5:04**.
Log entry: **22:27**
